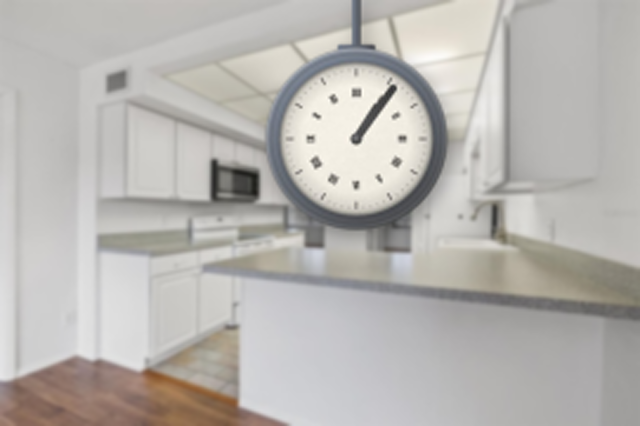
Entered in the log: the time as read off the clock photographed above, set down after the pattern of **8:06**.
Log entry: **1:06**
